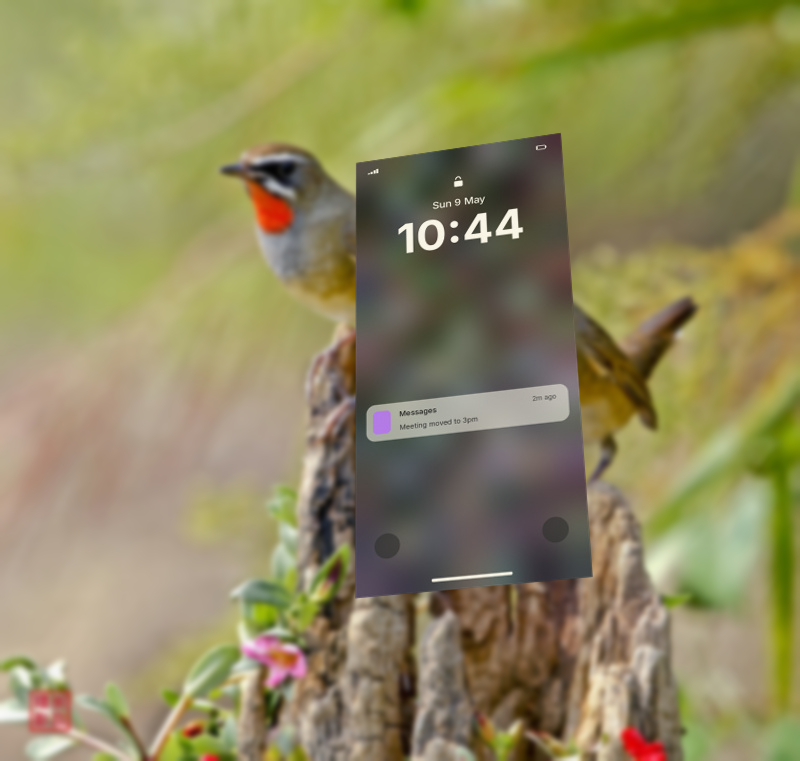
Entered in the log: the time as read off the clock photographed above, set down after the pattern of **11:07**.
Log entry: **10:44**
